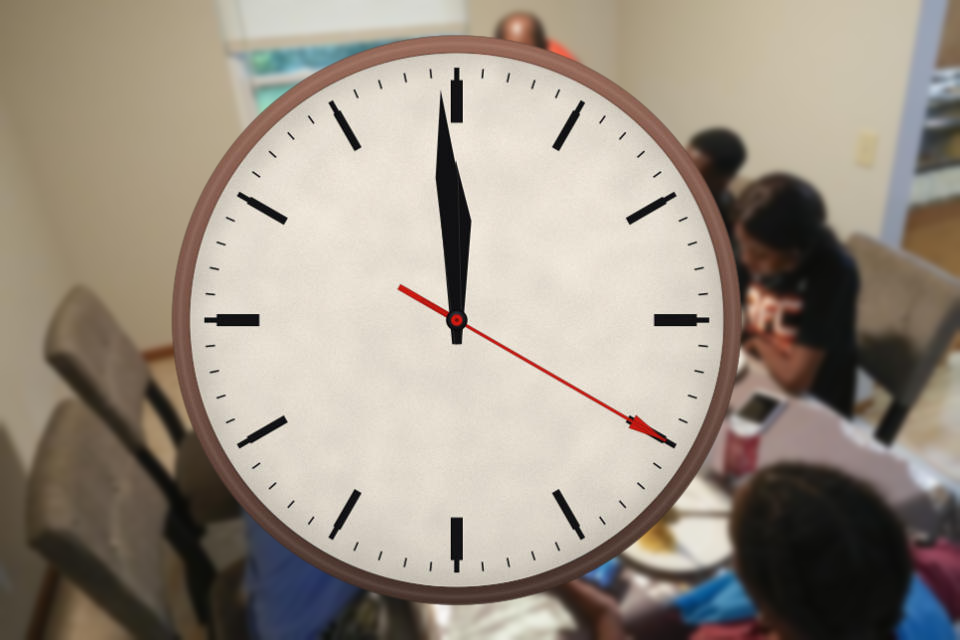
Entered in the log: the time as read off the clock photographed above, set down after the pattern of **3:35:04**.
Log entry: **11:59:20**
